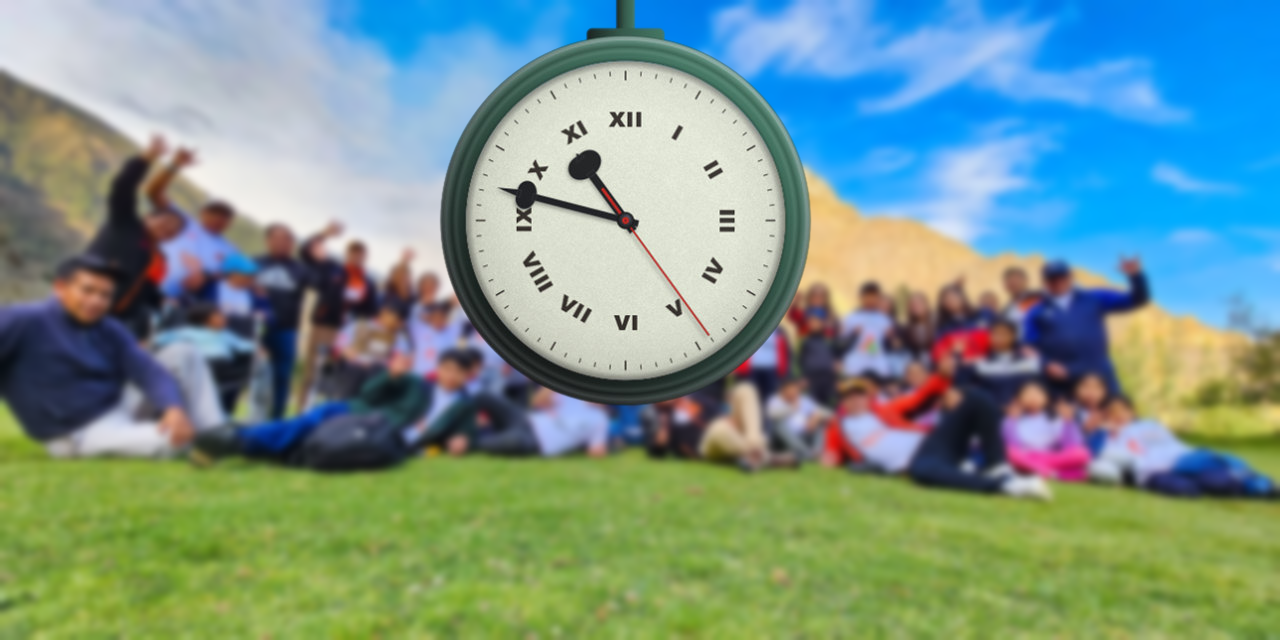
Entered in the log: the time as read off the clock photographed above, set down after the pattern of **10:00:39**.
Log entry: **10:47:24**
